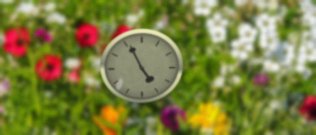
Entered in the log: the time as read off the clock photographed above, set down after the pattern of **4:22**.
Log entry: **4:56**
